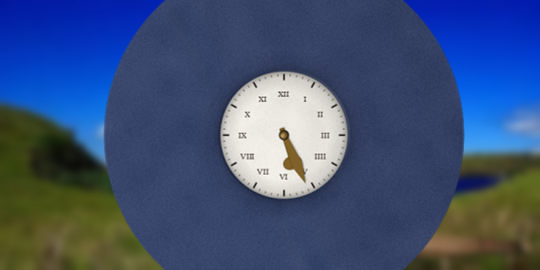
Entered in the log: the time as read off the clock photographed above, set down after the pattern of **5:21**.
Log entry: **5:26**
